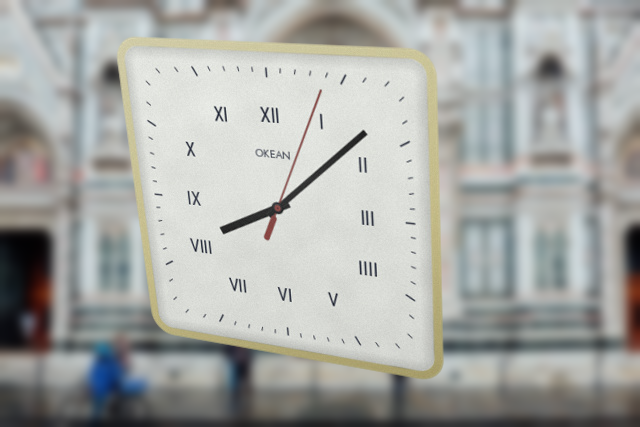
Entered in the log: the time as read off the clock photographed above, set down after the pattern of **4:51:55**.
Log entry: **8:08:04**
